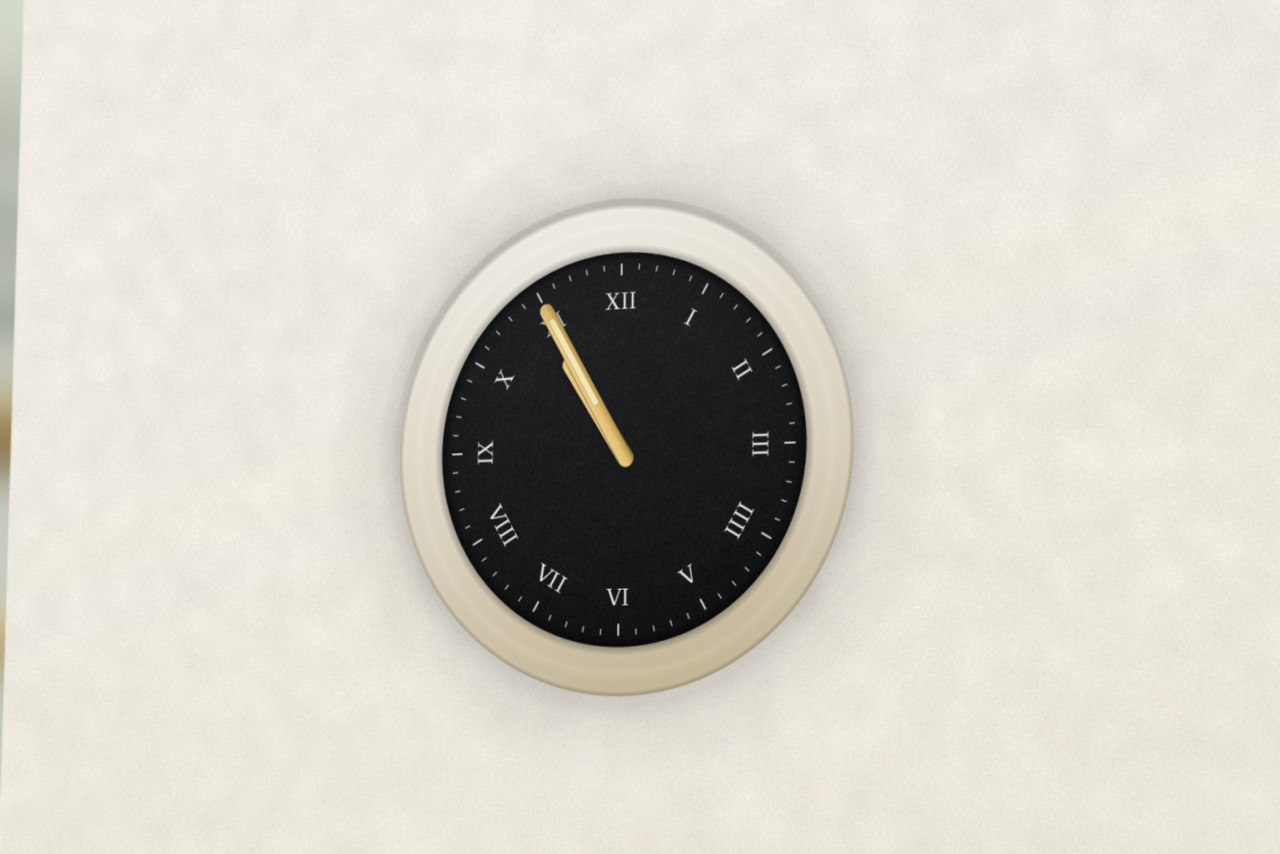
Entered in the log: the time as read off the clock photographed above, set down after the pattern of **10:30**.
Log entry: **10:55**
